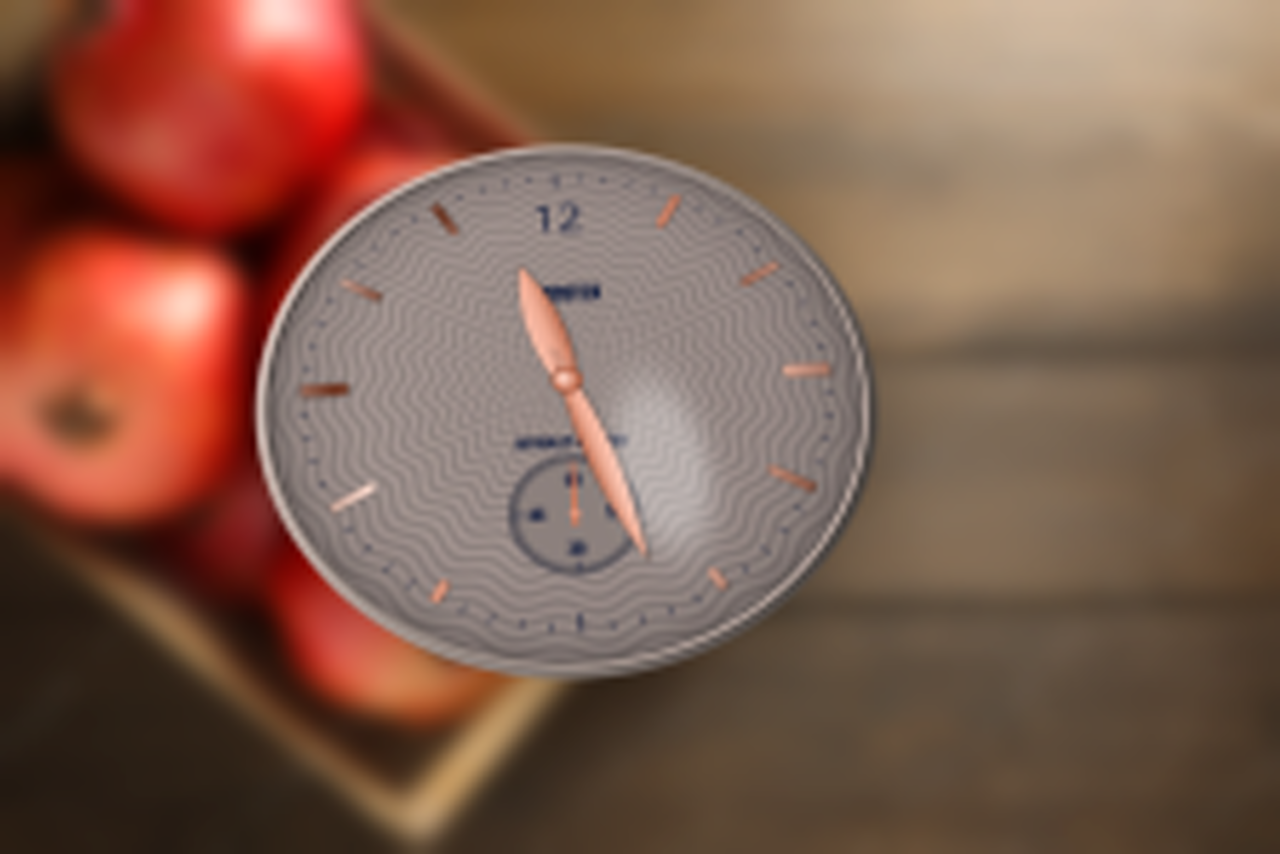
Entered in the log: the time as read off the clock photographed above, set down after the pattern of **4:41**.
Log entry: **11:27**
